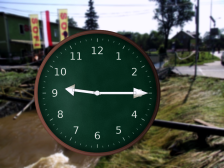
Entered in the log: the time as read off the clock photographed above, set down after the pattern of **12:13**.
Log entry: **9:15**
